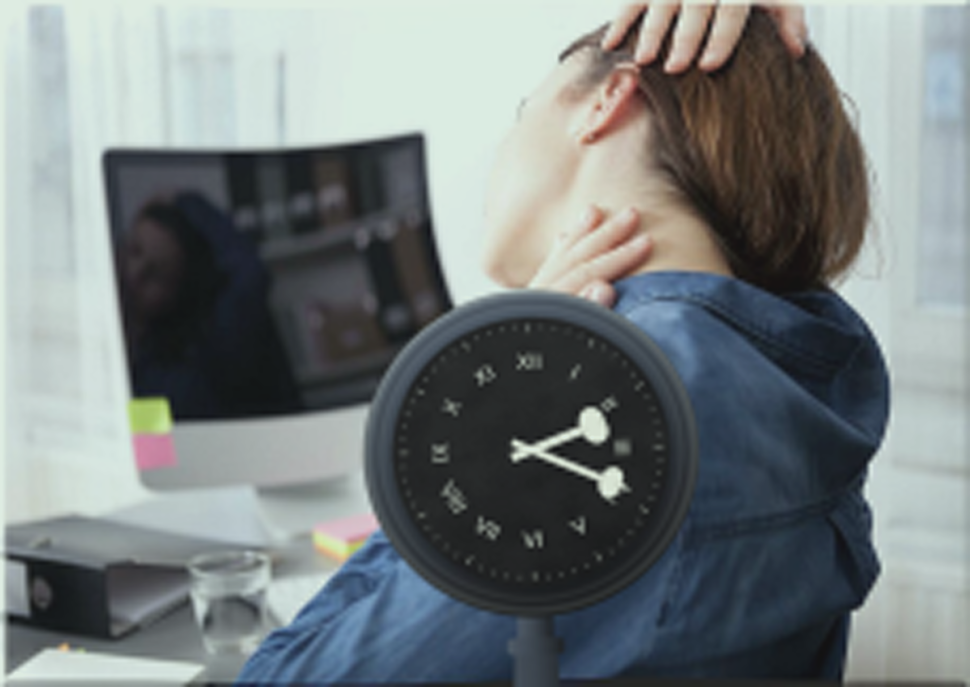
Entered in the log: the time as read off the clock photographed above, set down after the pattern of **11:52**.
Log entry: **2:19**
